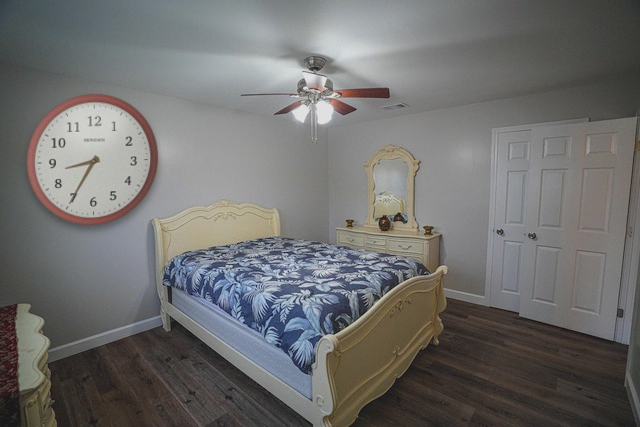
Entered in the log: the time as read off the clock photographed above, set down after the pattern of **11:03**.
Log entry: **8:35**
